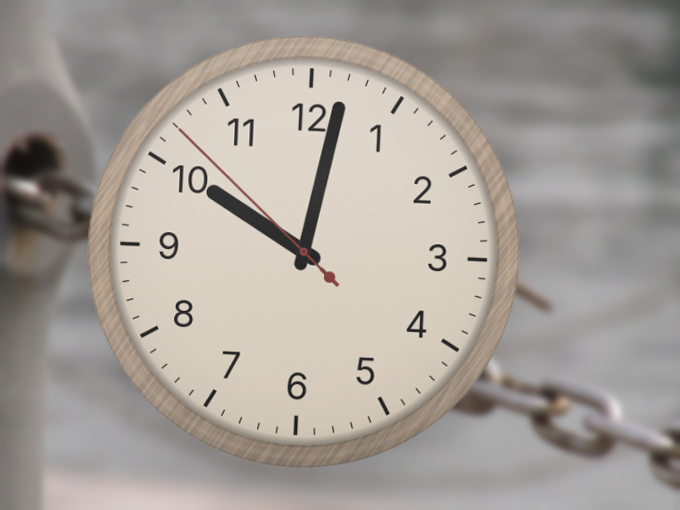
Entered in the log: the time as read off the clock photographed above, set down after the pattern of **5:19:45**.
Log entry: **10:01:52**
